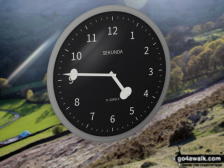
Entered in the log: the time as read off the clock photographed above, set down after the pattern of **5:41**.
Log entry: **4:46**
